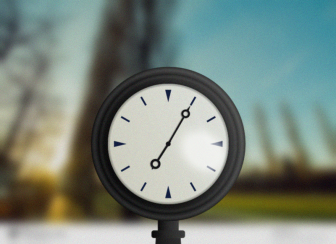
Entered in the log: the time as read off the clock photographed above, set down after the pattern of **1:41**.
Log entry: **7:05**
